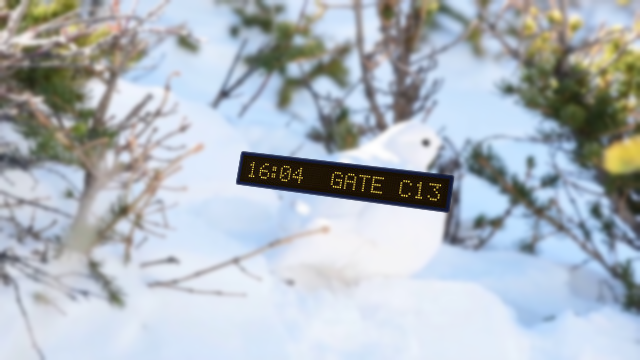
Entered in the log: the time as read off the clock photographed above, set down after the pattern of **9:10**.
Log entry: **16:04**
